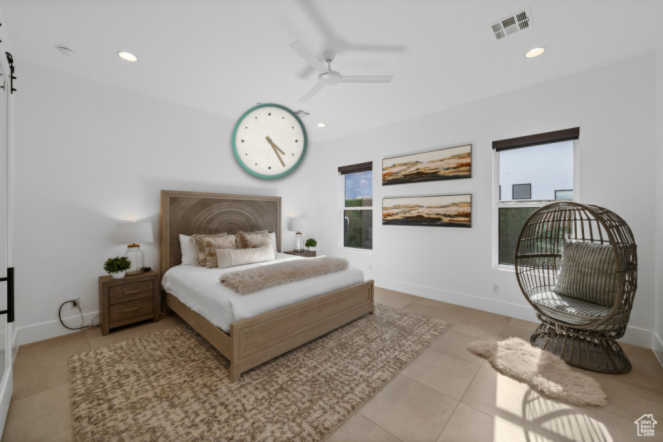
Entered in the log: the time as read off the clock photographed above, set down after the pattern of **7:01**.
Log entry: **4:25**
